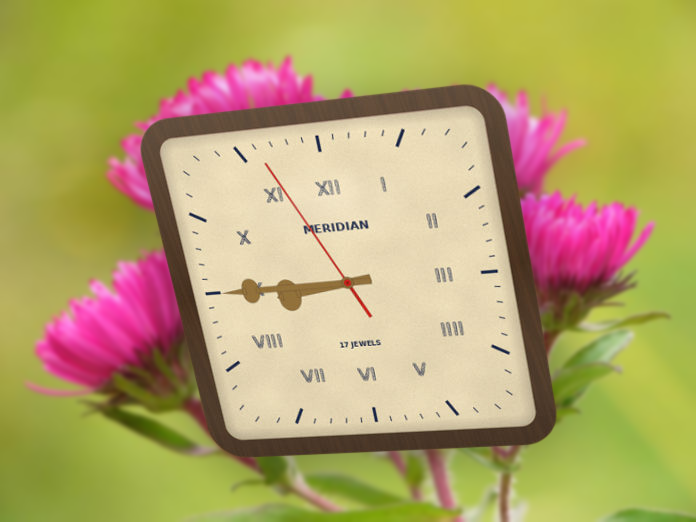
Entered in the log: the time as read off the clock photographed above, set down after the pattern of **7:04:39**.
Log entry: **8:44:56**
